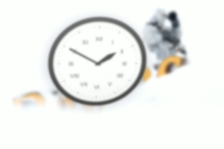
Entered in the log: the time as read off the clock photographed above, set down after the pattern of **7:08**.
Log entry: **1:50**
